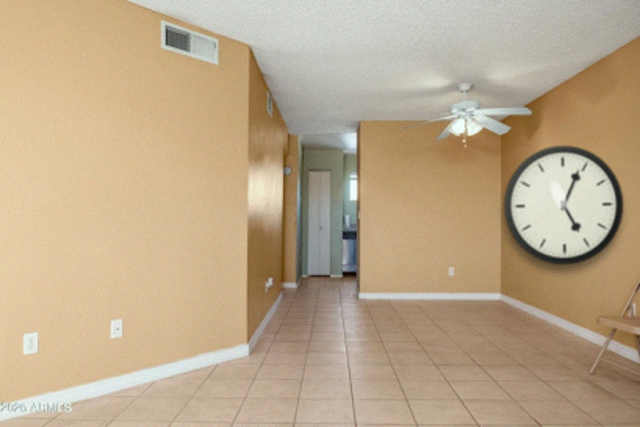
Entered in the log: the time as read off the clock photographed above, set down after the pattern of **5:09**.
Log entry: **5:04**
